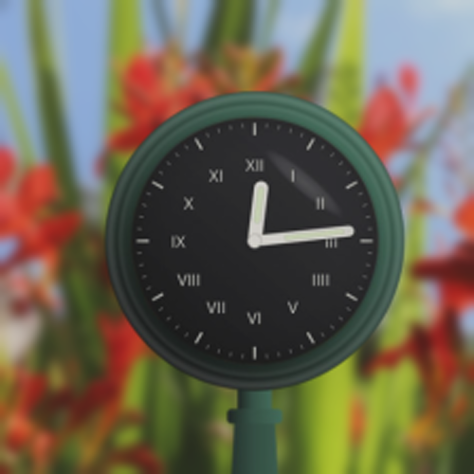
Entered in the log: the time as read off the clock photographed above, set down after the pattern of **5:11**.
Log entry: **12:14**
